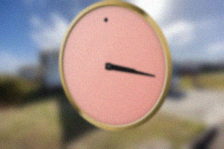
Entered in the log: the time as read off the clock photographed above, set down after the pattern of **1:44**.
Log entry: **3:17**
